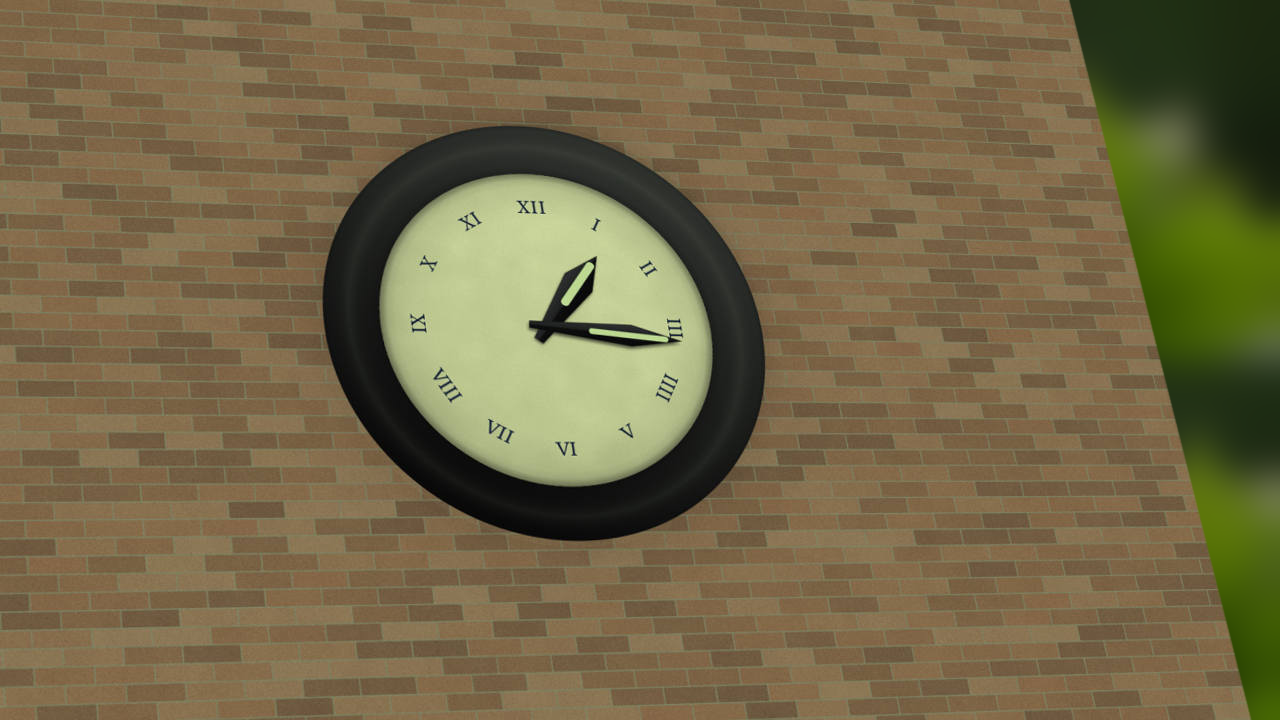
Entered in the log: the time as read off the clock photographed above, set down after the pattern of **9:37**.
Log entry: **1:16**
